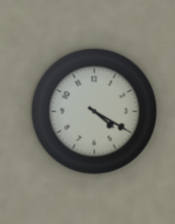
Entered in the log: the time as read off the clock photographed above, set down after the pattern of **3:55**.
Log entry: **4:20**
